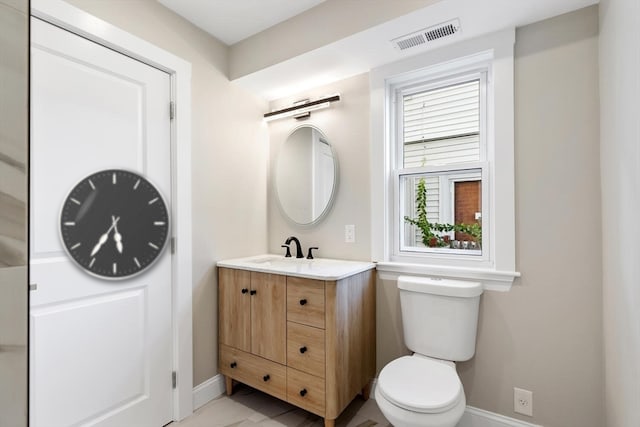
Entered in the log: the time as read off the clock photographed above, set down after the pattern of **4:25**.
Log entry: **5:36**
